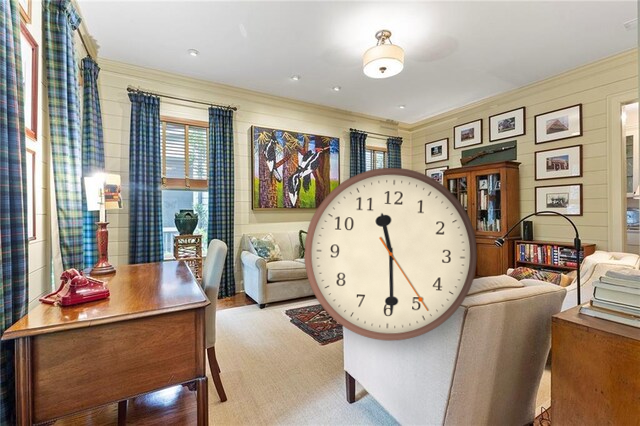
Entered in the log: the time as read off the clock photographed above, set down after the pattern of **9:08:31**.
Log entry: **11:29:24**
